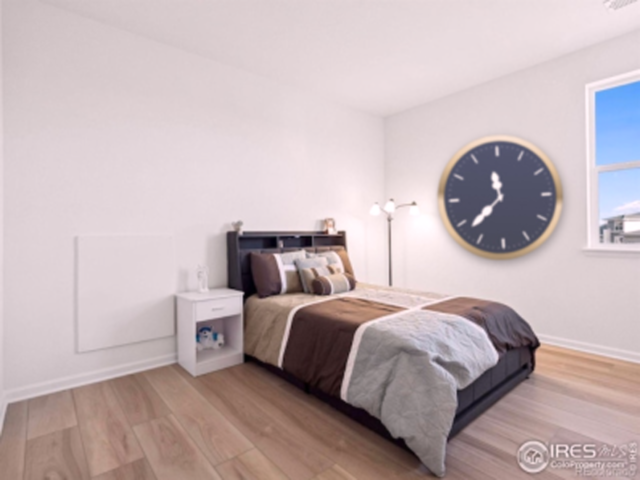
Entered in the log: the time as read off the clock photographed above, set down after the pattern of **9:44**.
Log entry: **11:38**
